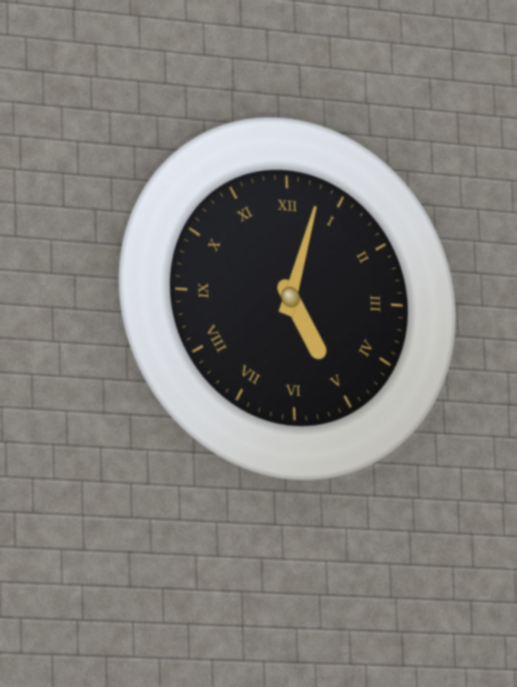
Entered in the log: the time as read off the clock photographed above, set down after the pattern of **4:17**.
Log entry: **5:03**
